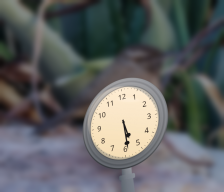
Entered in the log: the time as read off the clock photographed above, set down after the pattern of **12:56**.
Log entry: **5:29**
